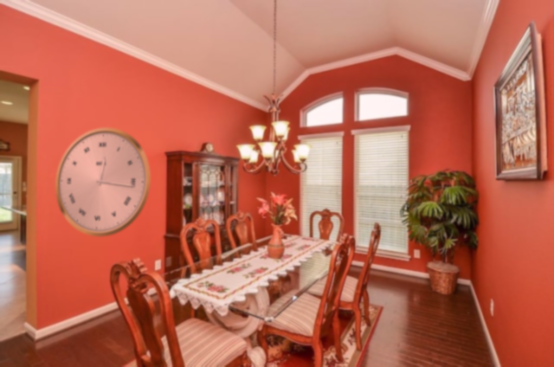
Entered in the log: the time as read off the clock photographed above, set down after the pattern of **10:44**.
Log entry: **12:16**
